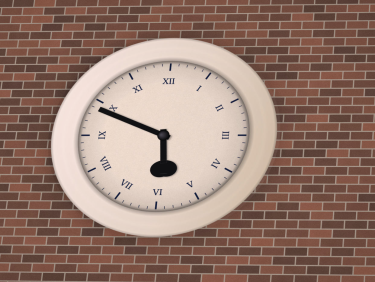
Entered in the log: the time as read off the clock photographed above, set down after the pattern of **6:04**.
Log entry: **5:49**
